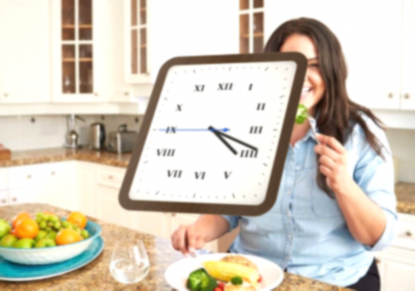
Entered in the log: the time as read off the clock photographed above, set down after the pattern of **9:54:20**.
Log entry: **4:18:45**
